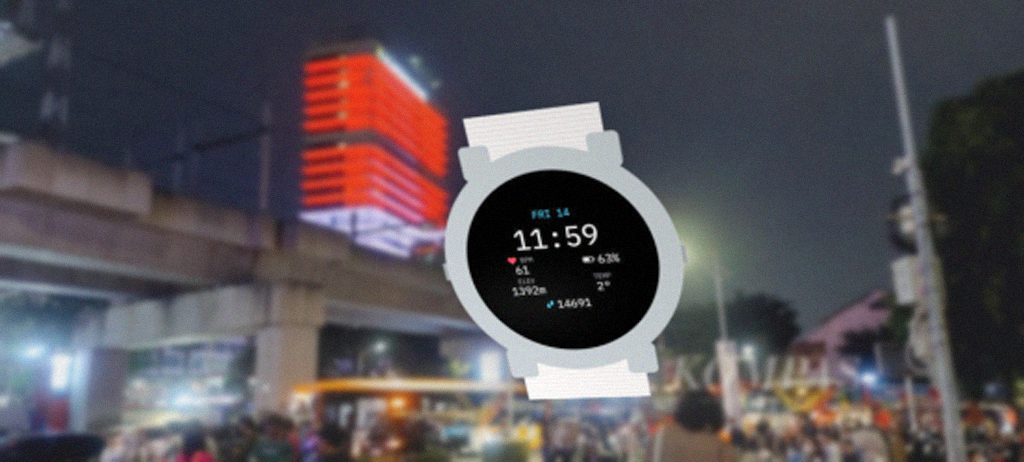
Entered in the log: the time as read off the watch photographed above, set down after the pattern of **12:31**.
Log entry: **11:59**
